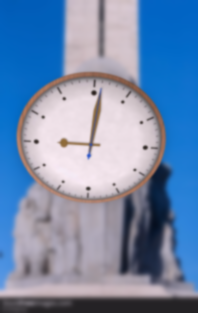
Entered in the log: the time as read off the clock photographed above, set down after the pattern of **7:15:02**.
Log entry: **9:01:01**
